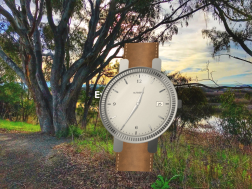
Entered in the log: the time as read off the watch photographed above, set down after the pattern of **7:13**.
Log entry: **12:35**
